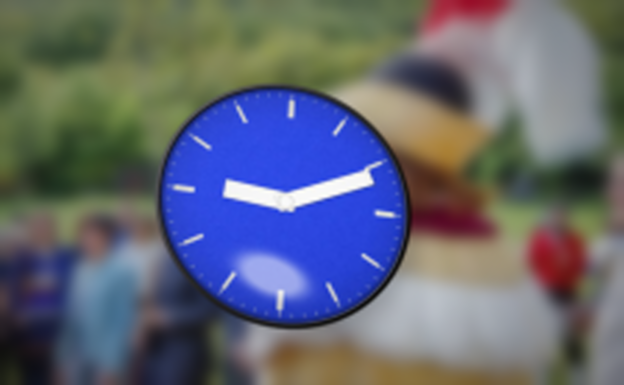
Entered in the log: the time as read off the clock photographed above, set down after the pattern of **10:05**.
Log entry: **9:11**
